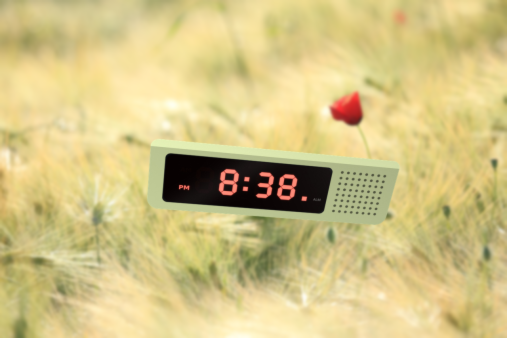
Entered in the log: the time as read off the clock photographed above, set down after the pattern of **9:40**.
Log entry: **8:38**
